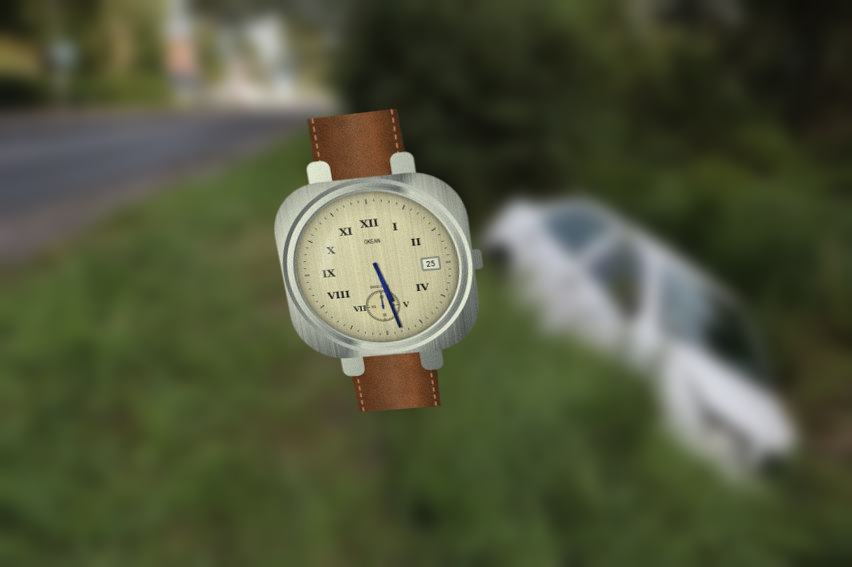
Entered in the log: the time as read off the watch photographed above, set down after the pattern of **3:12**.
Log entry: **5:28**
